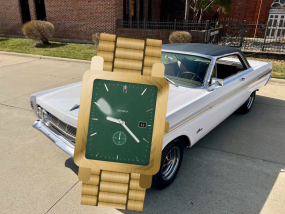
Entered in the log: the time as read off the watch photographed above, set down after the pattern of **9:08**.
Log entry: **9:22**
